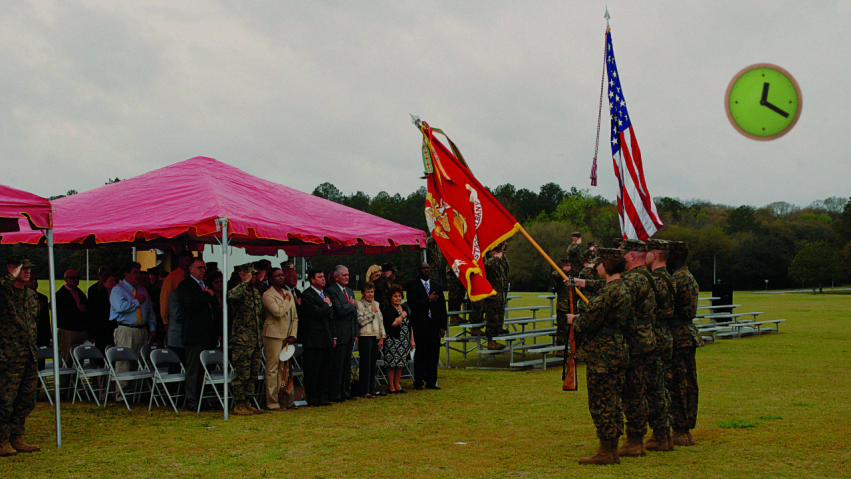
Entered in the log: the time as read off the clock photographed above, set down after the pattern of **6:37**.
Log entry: **12:20**
